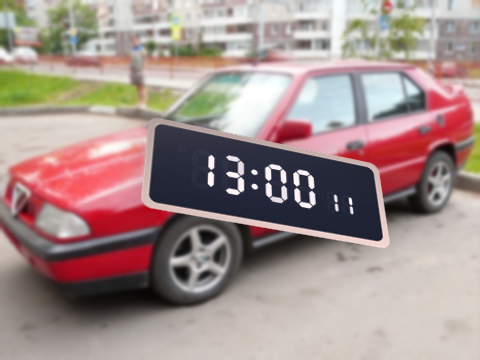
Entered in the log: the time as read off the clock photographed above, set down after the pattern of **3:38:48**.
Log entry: **13:00:11**
